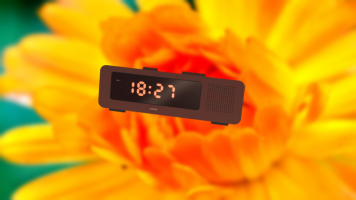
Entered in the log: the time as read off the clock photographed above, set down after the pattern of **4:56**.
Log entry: **18:27**
